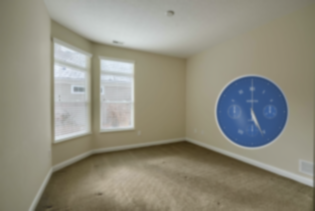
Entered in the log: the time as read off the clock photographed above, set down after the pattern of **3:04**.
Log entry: **5:26**
